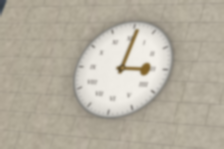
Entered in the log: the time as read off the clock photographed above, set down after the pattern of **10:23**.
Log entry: **3:01**
